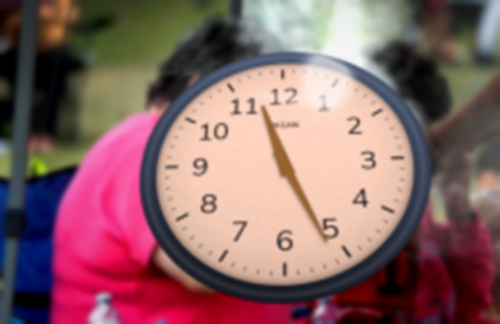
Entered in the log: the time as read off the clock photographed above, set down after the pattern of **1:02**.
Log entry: **11:26**
